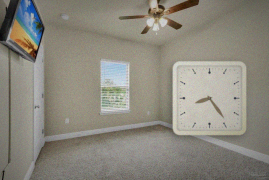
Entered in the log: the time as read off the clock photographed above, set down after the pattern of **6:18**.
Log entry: **8:24**
